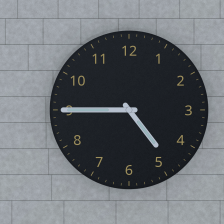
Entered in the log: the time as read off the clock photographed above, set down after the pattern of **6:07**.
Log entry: **4:45**
